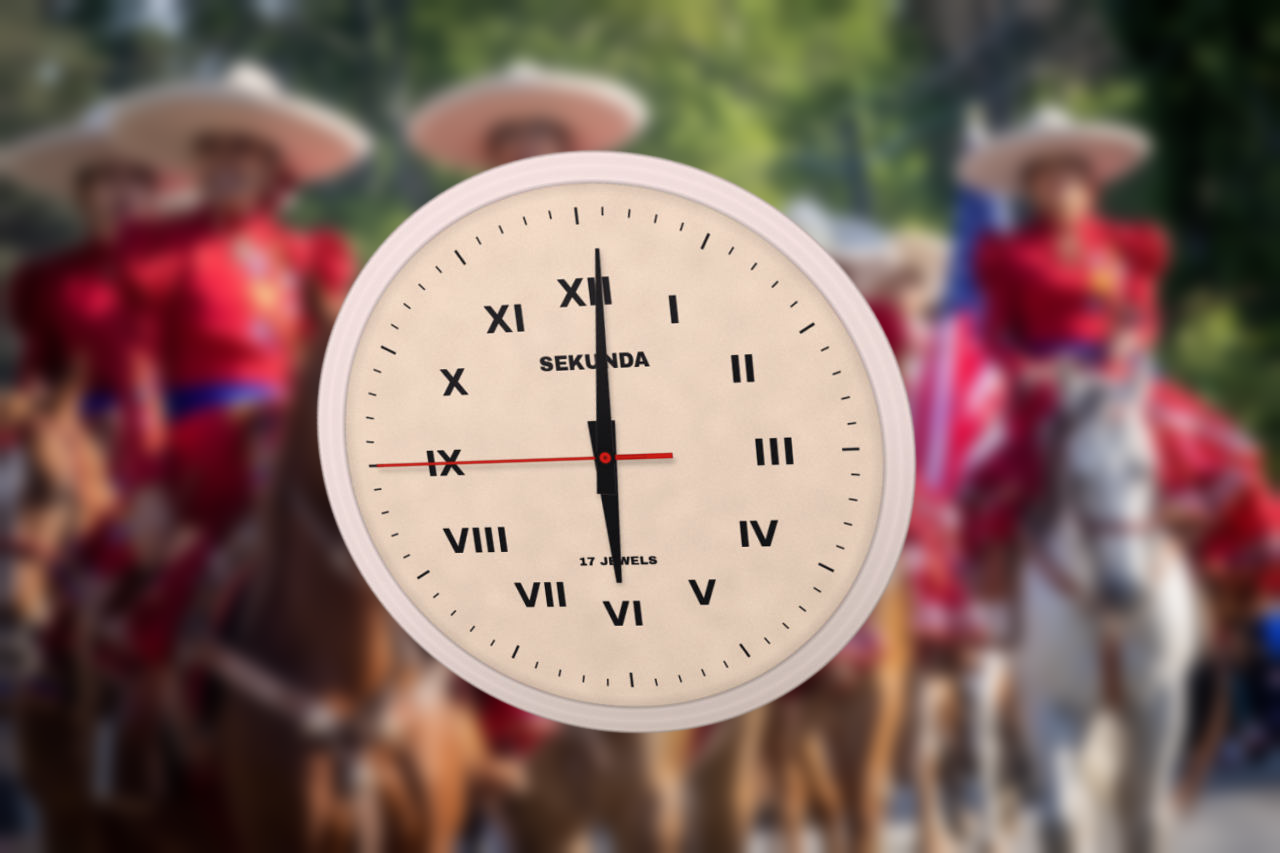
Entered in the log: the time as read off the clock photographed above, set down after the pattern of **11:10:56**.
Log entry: **6:00:45**
